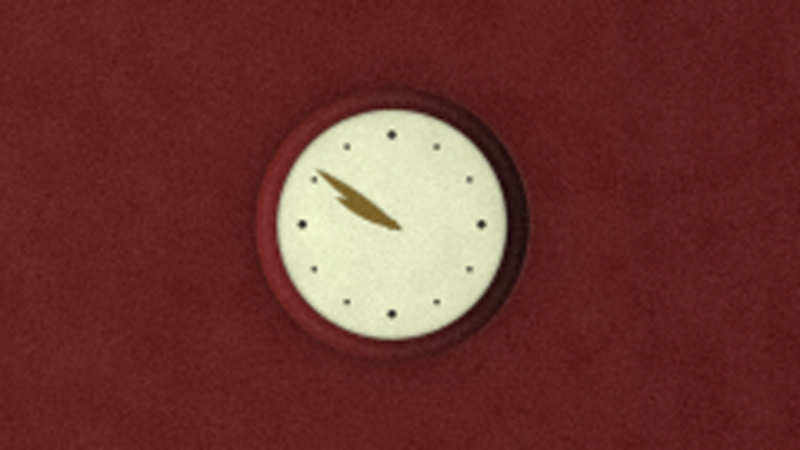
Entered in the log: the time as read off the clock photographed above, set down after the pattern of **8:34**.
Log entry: **9:51**
